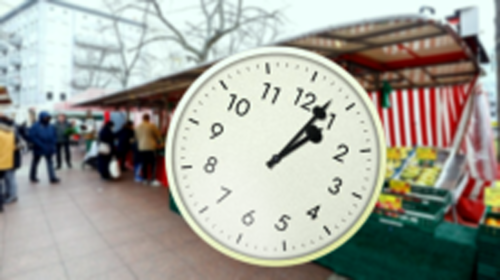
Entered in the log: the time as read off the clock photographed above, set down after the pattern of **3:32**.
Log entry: **1:03**
